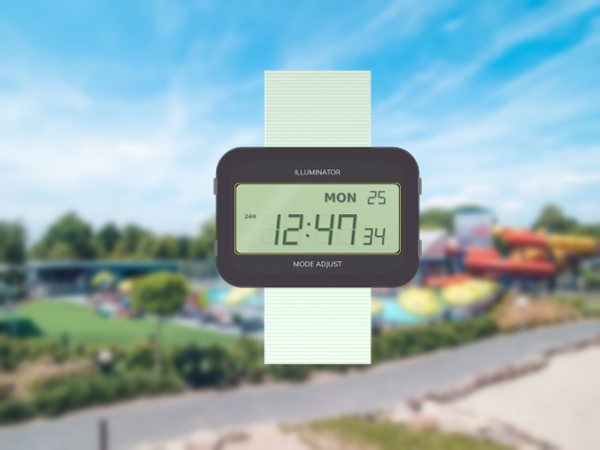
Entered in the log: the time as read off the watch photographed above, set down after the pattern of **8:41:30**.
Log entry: **12:47:34**
